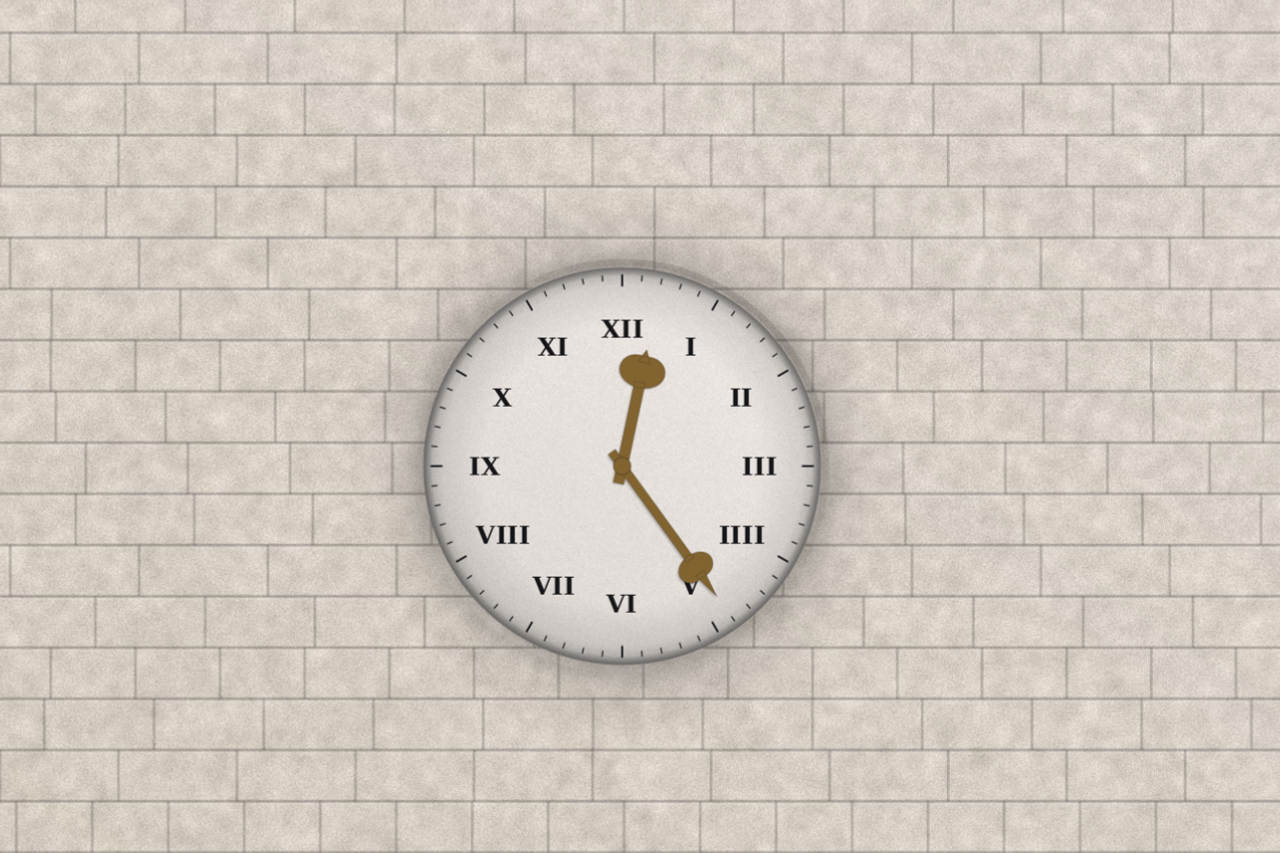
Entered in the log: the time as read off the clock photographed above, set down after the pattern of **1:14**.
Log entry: **12:24**
